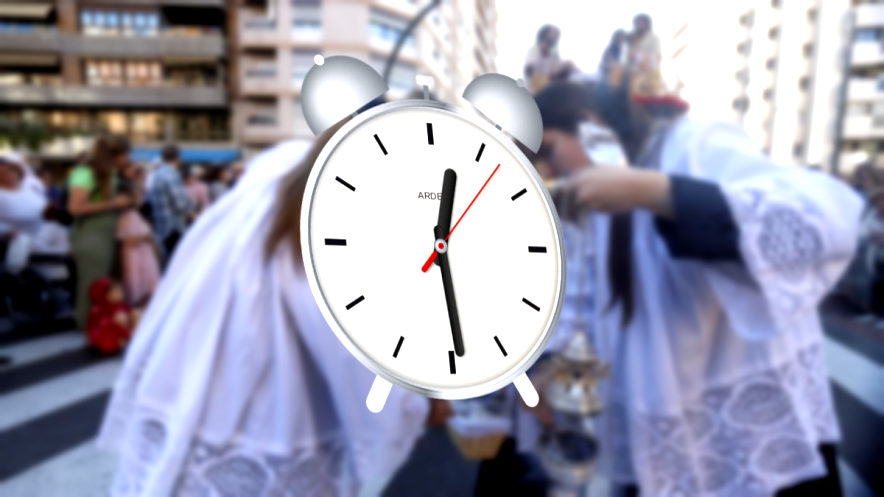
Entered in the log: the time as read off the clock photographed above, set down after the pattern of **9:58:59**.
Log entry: **12:29:07**
